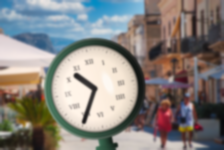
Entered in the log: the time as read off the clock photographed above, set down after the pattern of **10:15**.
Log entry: **10:35**
